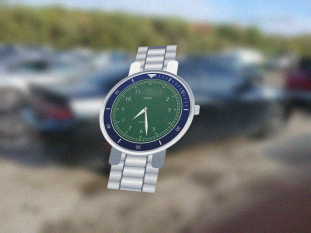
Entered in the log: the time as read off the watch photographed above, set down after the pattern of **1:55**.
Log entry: **7:28**
